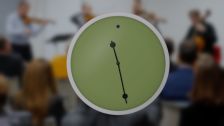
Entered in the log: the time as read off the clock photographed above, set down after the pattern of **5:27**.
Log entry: **11:28**
